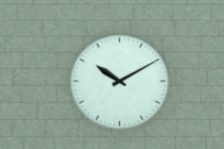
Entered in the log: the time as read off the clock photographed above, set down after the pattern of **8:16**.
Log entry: **10:10**
